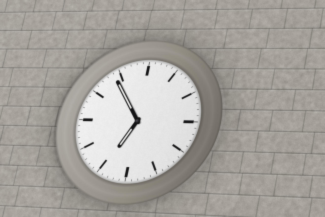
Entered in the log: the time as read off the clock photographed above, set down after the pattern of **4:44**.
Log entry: **6:54**
